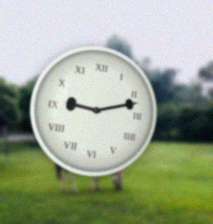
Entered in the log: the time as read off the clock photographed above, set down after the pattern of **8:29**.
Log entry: **9:12**
